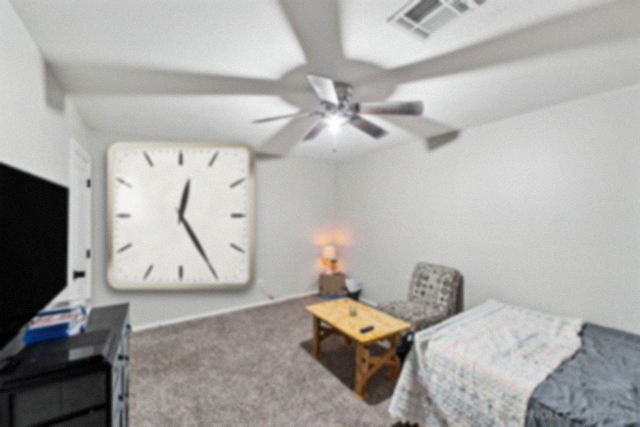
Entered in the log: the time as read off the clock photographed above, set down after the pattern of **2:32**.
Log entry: **12:25**
